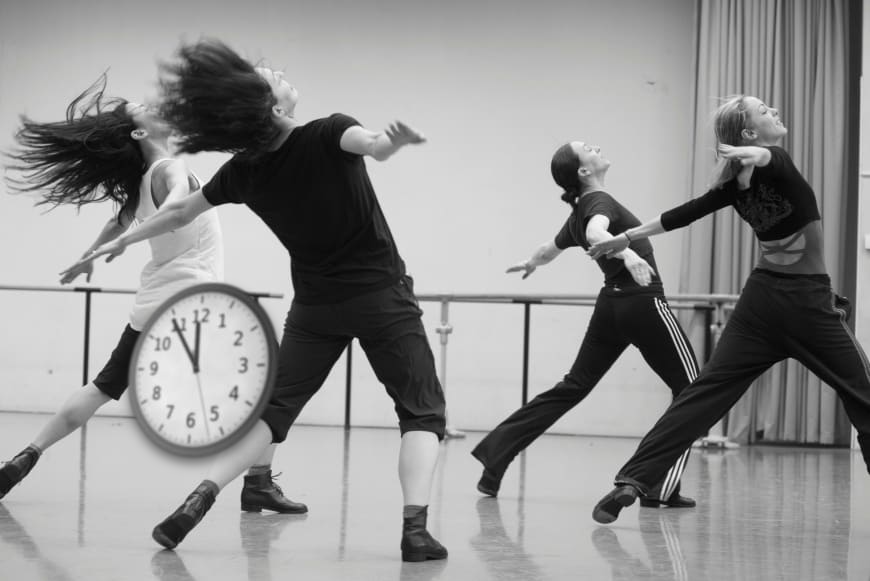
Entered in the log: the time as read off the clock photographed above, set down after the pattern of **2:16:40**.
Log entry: **11:54:27**
